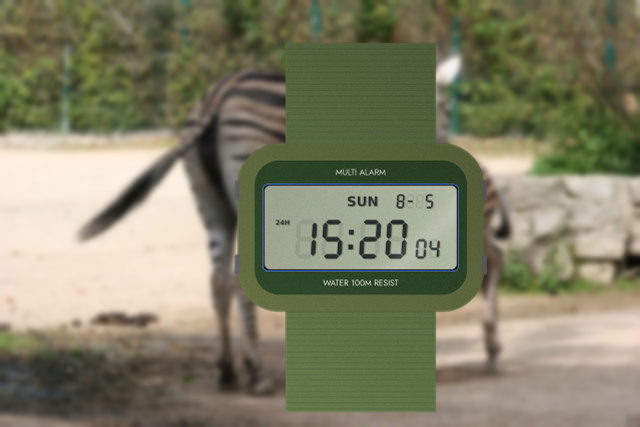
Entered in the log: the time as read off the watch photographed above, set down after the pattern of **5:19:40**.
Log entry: **15:20:04**
